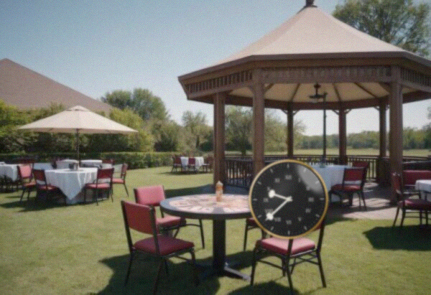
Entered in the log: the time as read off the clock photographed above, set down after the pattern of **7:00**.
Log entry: **9:38**
